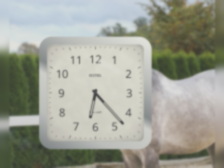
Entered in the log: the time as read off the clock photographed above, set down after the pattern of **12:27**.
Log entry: **6:23**
